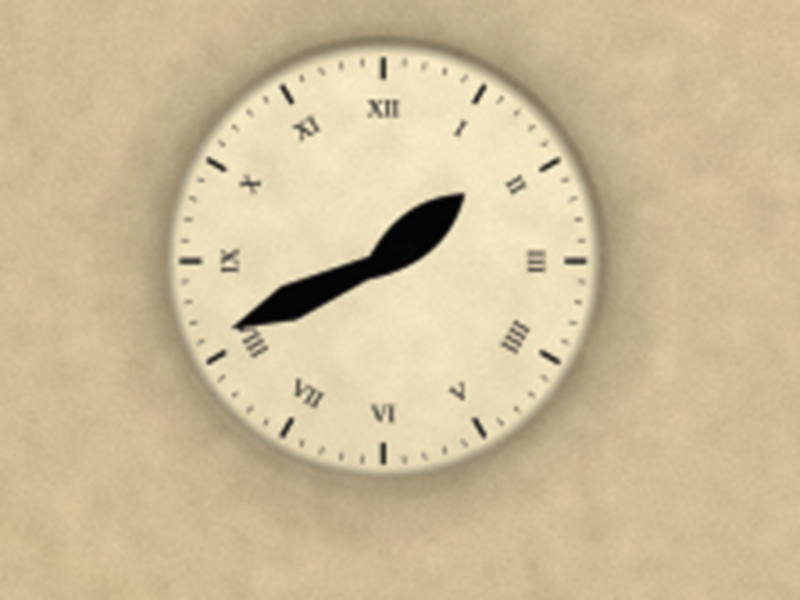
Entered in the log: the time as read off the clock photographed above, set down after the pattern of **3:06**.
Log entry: **1:41**
